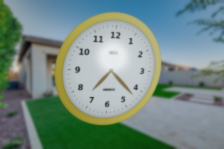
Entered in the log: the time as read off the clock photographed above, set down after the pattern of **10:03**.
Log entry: **7:22**
